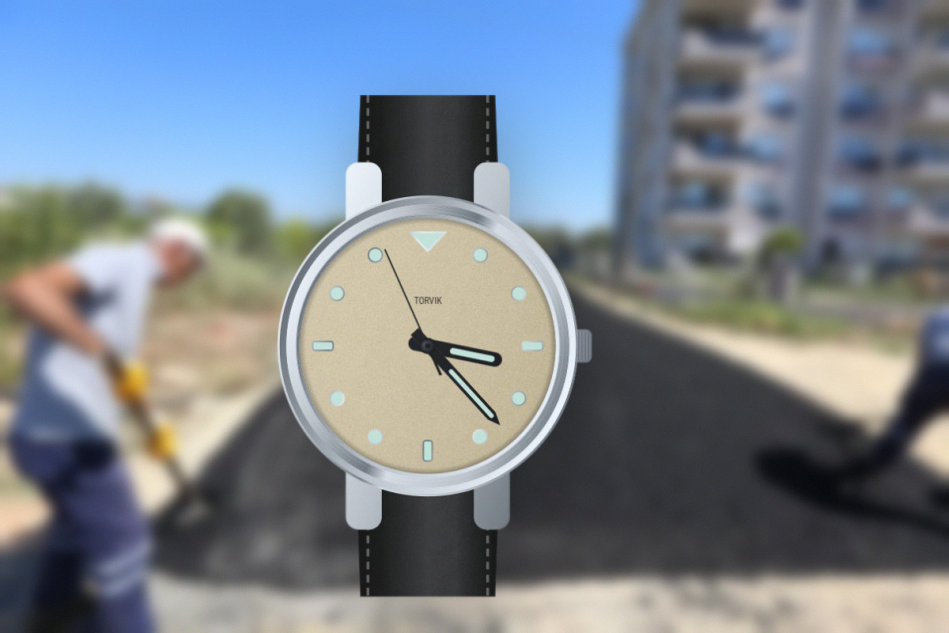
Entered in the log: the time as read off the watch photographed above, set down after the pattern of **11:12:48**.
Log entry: **3:22:56**
